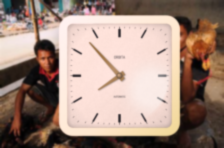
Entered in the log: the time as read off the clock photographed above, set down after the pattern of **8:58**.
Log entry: **7:53**
